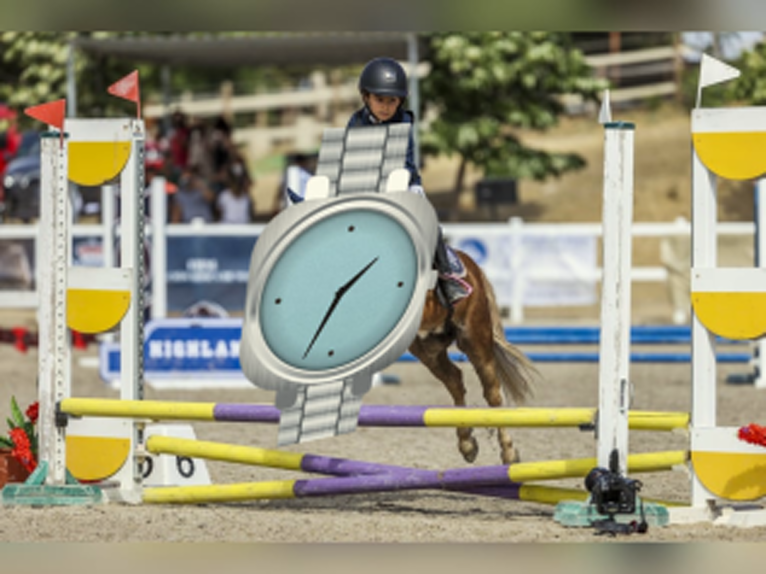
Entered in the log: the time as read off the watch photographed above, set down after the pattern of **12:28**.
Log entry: **1:34**
